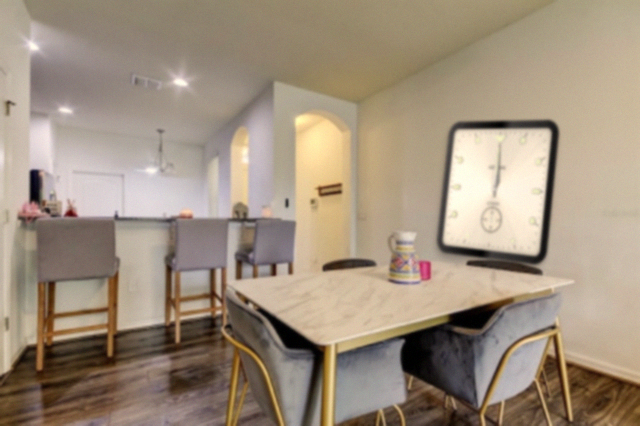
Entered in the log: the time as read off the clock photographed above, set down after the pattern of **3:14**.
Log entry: **12:00**
